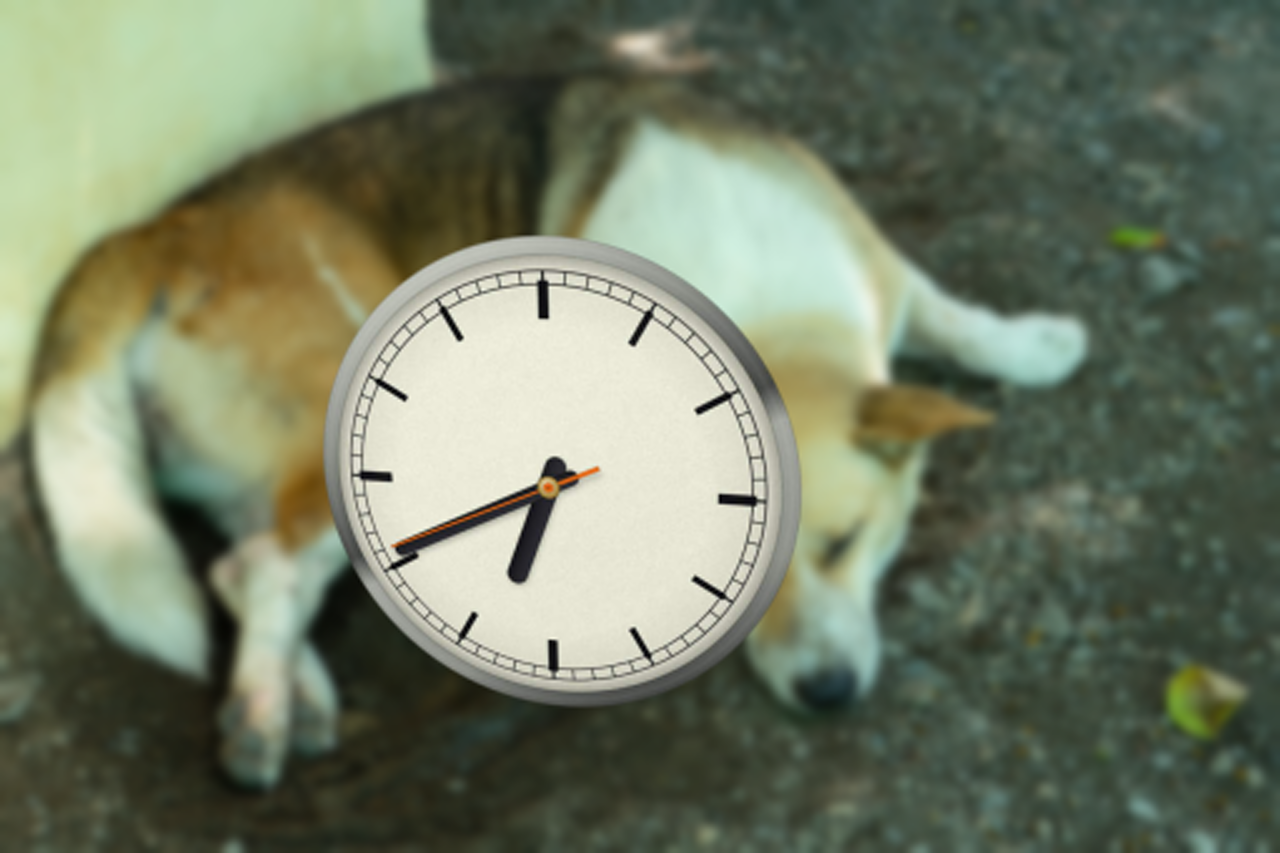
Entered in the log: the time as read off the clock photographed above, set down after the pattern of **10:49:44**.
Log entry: **6:40:41**
